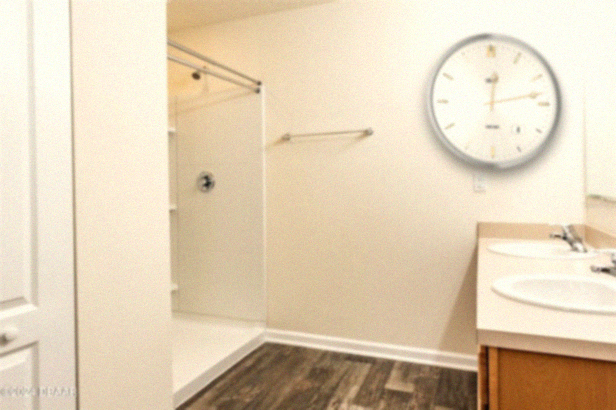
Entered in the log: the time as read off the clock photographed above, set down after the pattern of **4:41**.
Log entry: **12:13**
